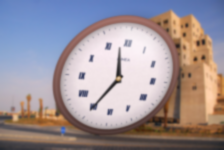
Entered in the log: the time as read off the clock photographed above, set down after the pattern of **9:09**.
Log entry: **11:35**
